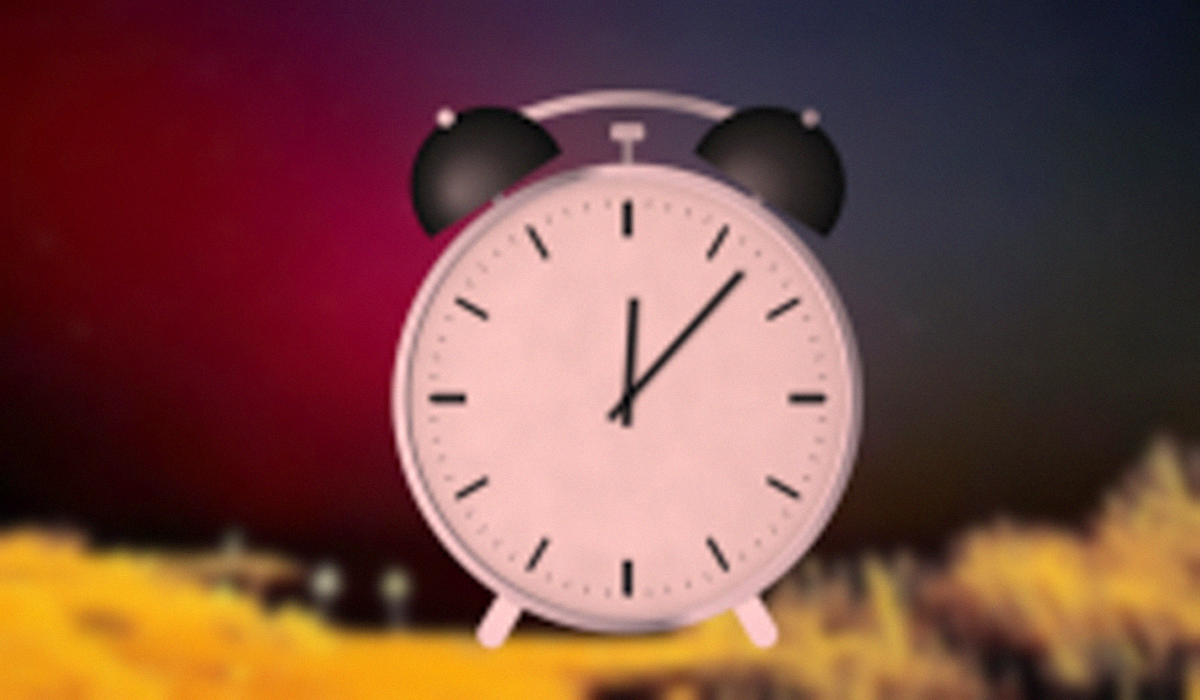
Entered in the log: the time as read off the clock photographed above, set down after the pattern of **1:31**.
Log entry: **12:07**
